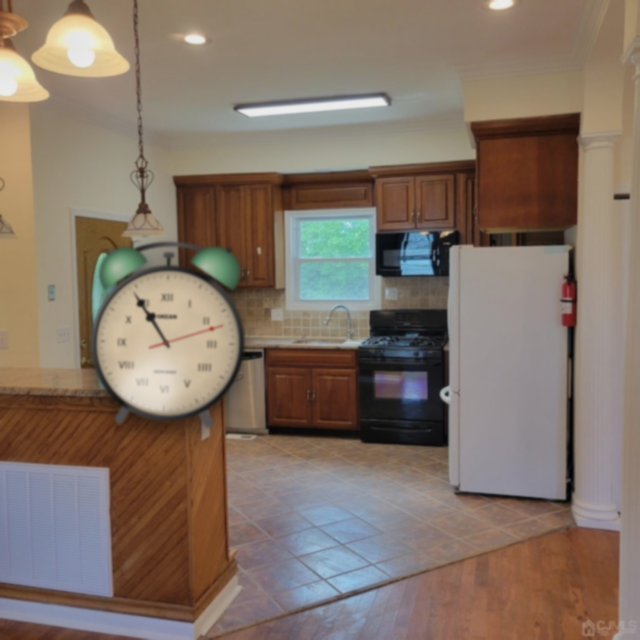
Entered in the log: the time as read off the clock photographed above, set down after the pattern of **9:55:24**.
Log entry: **10:54:12**
